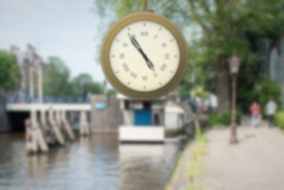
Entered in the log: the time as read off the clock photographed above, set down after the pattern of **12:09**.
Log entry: **4:54**
